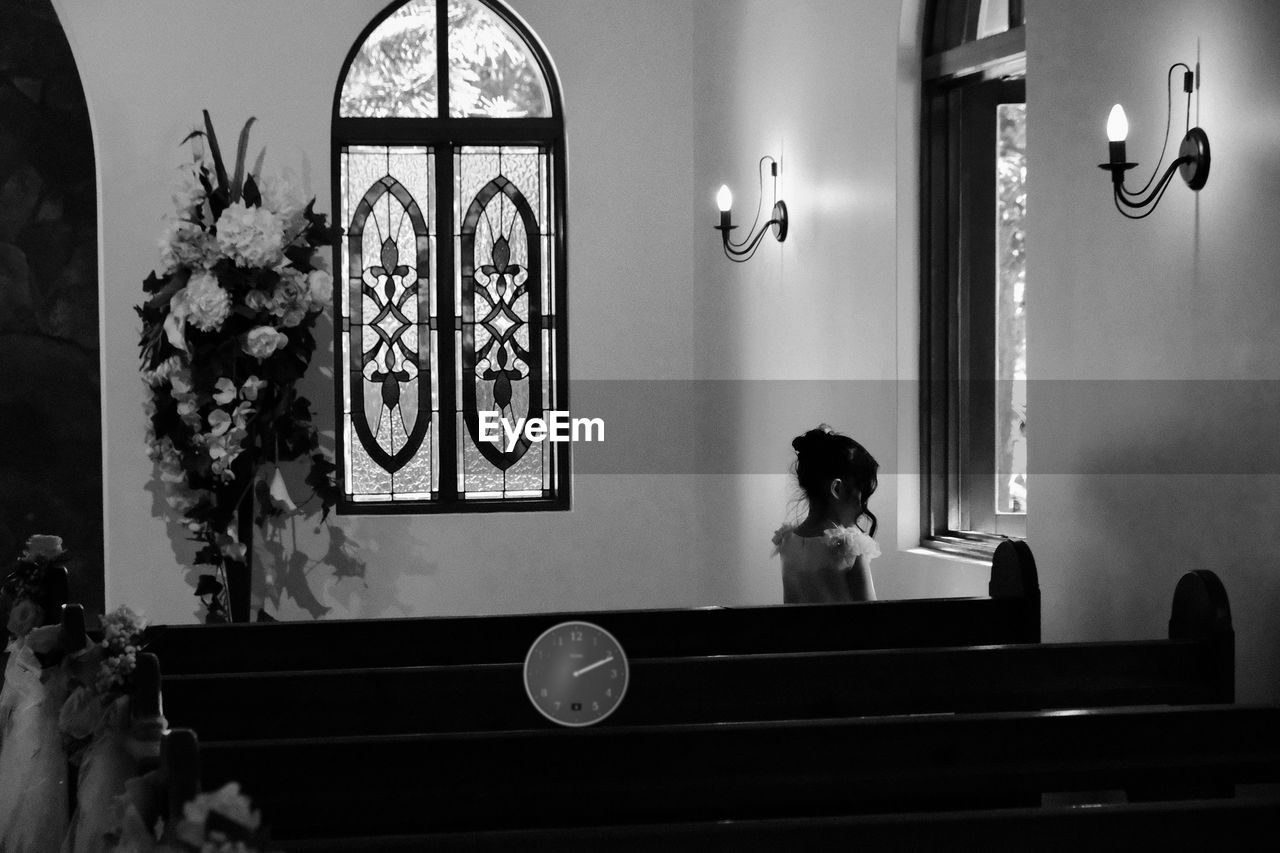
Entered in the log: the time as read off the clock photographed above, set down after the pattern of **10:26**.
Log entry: **2:11**
